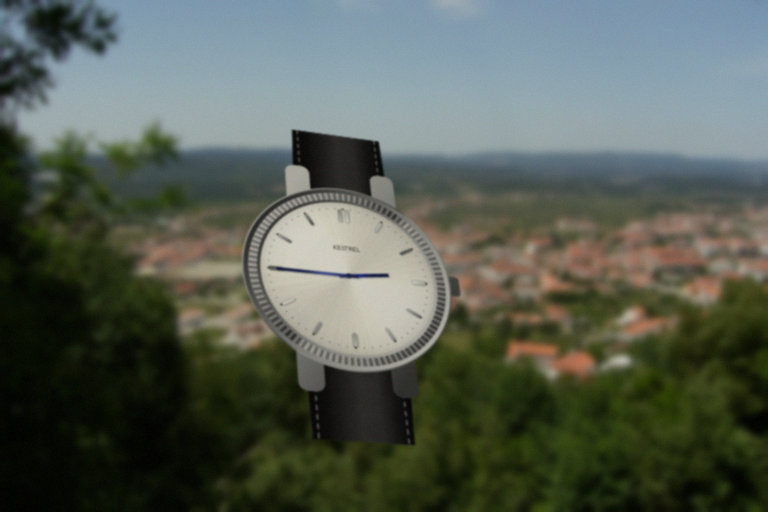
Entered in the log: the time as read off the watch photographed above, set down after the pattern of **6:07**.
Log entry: **2:45**
